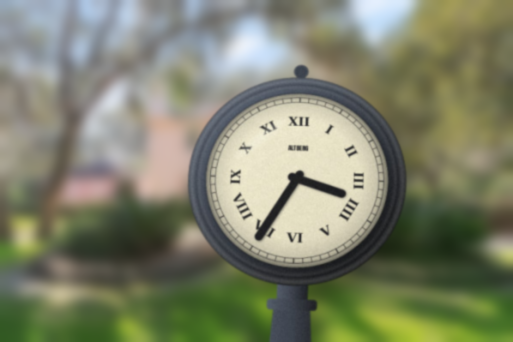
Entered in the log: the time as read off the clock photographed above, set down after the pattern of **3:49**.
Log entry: **3:35**
